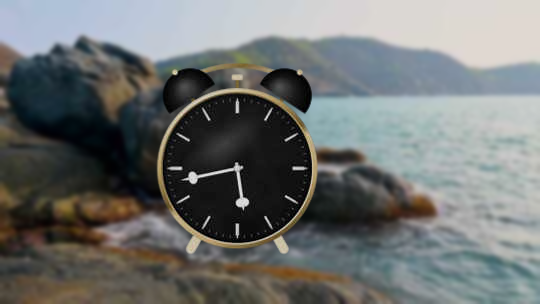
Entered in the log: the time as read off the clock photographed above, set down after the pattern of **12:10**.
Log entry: **5:43**
